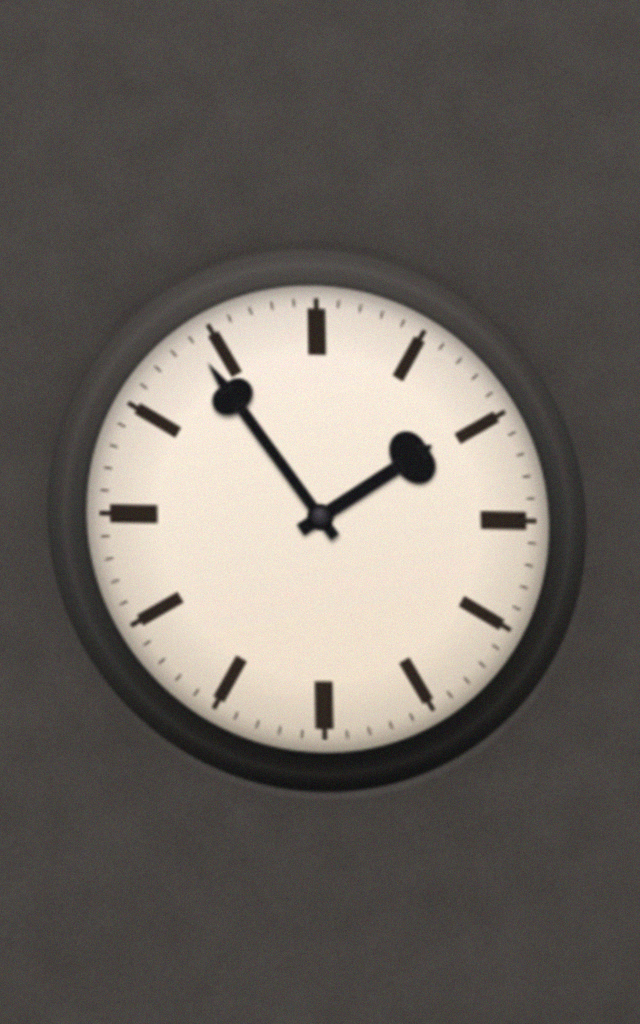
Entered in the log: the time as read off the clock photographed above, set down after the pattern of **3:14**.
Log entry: **1:54**
